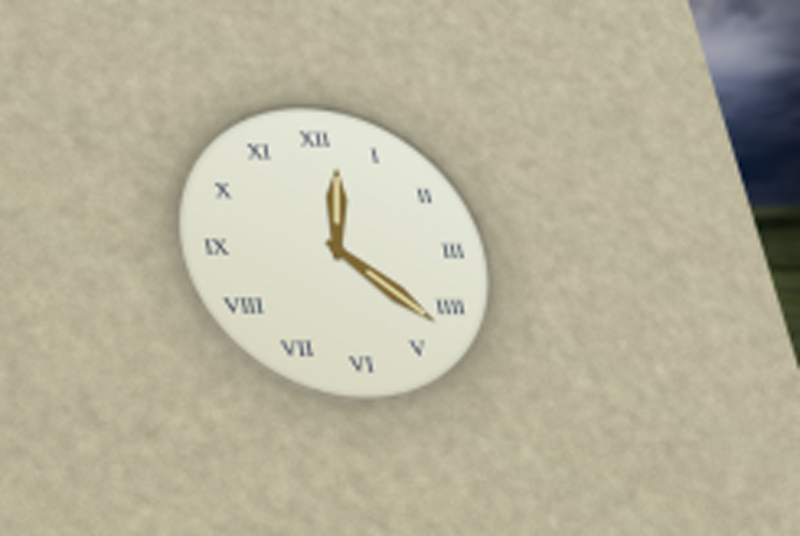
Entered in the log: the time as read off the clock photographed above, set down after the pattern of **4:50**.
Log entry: **12:22**
